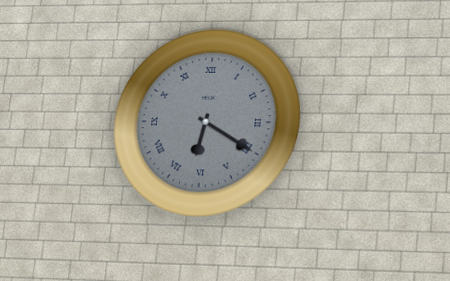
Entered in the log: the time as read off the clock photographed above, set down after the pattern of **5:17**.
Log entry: **6:20**
